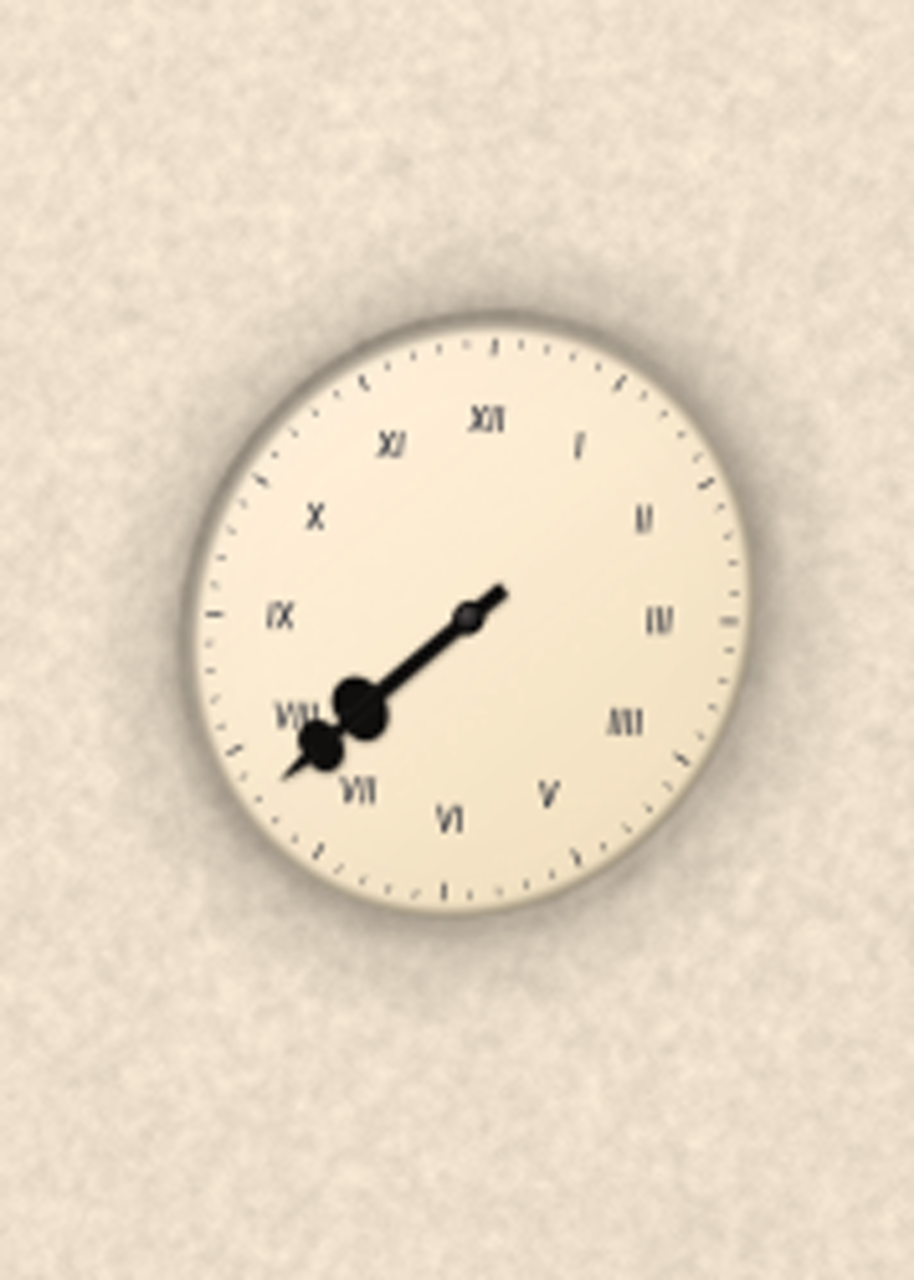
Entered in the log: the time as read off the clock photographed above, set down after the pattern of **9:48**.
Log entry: **7:38**
